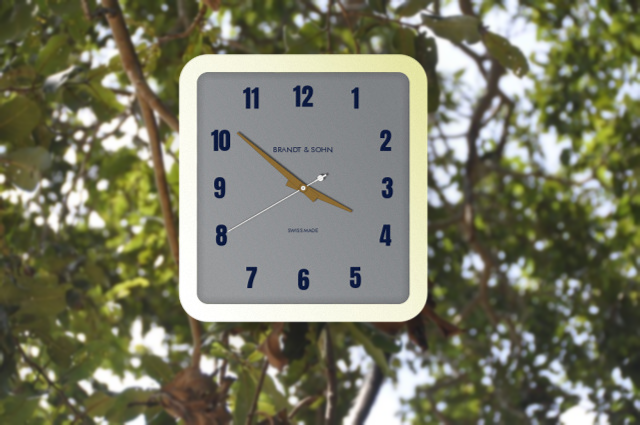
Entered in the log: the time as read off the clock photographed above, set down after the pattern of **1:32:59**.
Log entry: **3:51:40**
